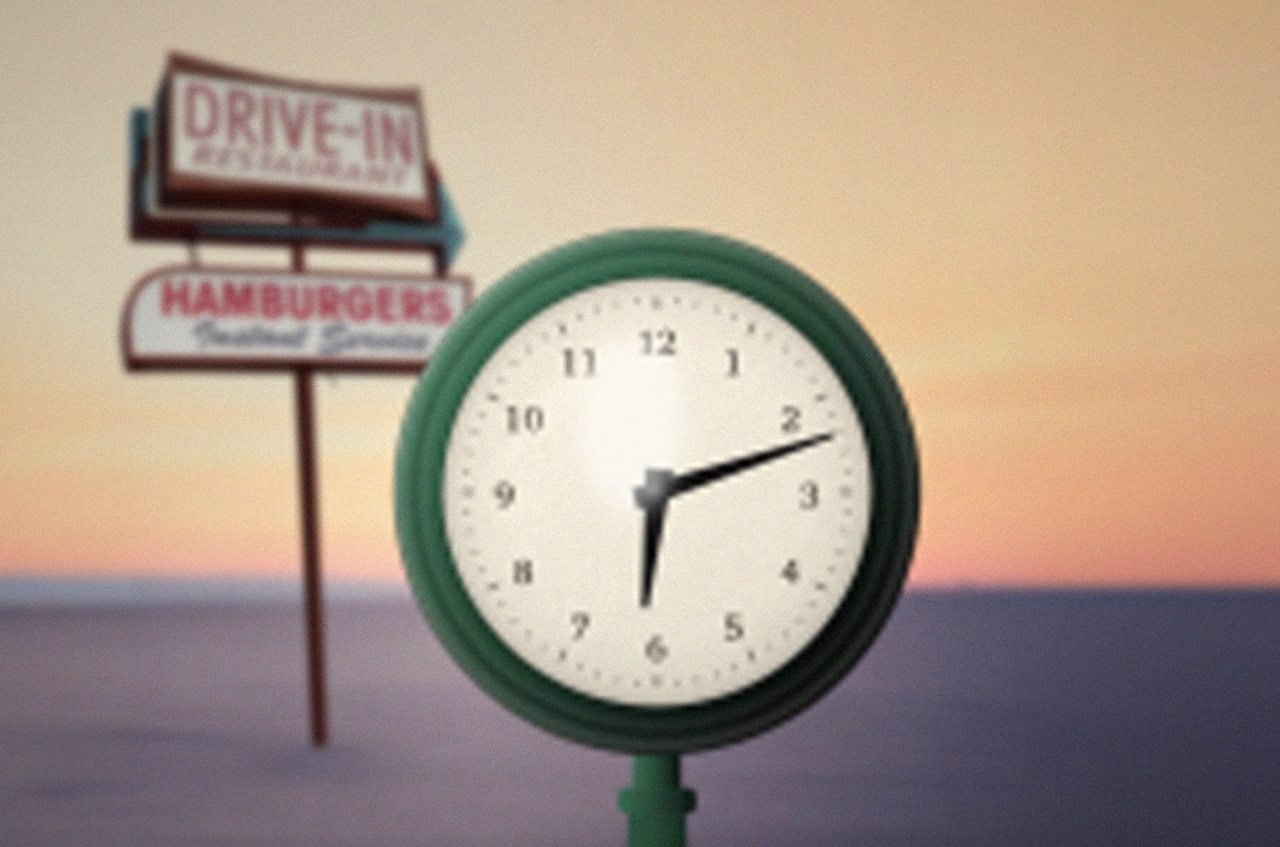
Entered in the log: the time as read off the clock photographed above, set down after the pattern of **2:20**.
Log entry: **6:12**
